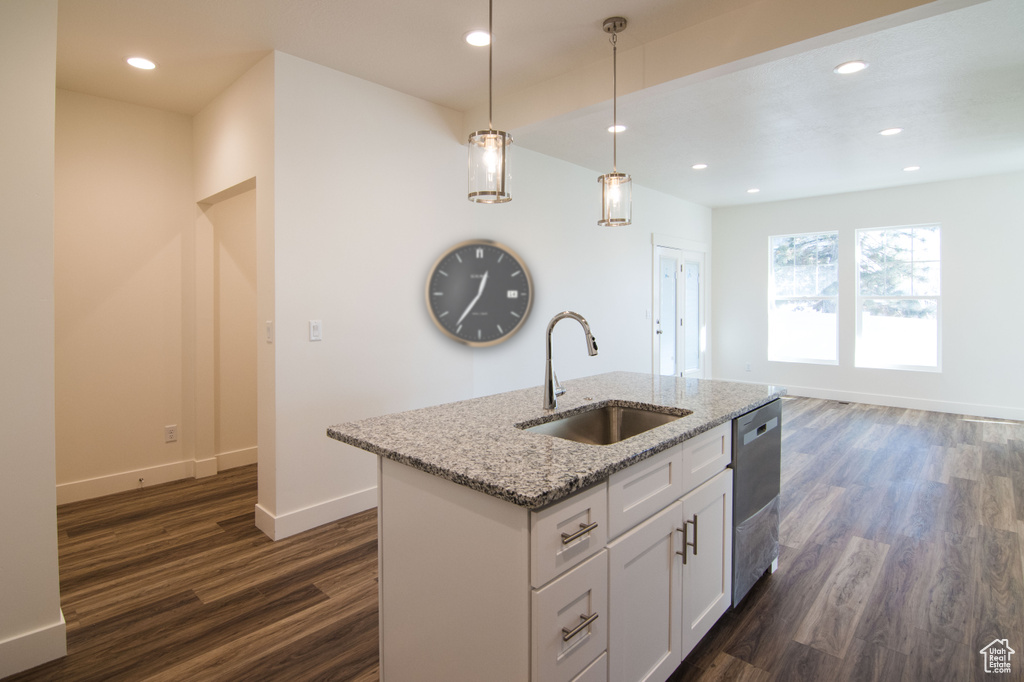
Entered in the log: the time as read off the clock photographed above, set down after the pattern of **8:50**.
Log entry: **12:36**
